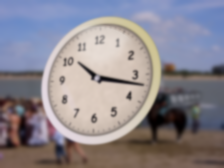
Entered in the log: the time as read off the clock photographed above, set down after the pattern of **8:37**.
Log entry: **10:17**
